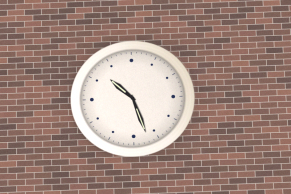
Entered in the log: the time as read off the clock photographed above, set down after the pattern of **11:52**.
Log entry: **10:27**
